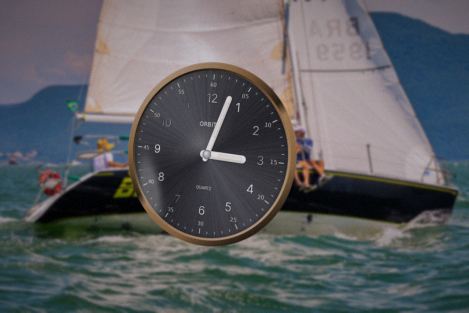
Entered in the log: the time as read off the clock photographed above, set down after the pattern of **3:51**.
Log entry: **3:03**
